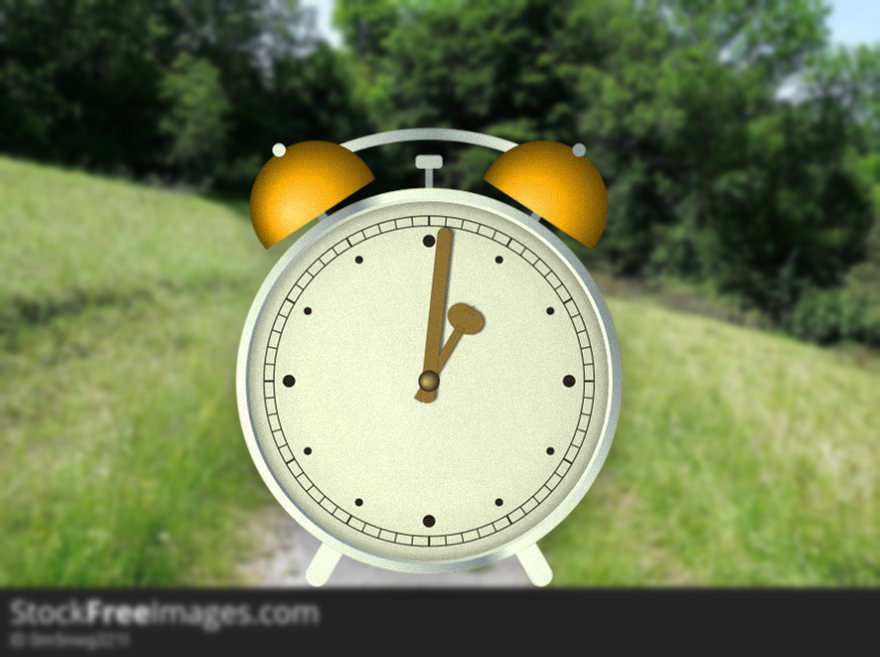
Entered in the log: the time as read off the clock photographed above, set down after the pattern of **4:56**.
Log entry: **1:01**
